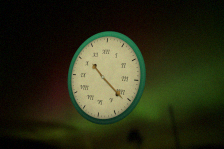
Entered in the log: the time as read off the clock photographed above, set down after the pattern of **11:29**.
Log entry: **10:21**
